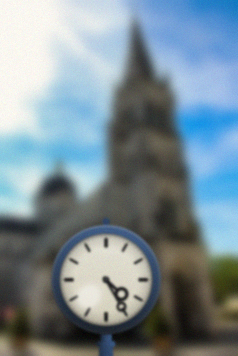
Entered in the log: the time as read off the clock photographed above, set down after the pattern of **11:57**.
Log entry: **4:25**
